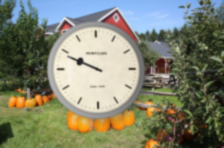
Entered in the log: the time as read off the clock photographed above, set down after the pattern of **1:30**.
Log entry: **9:49**
